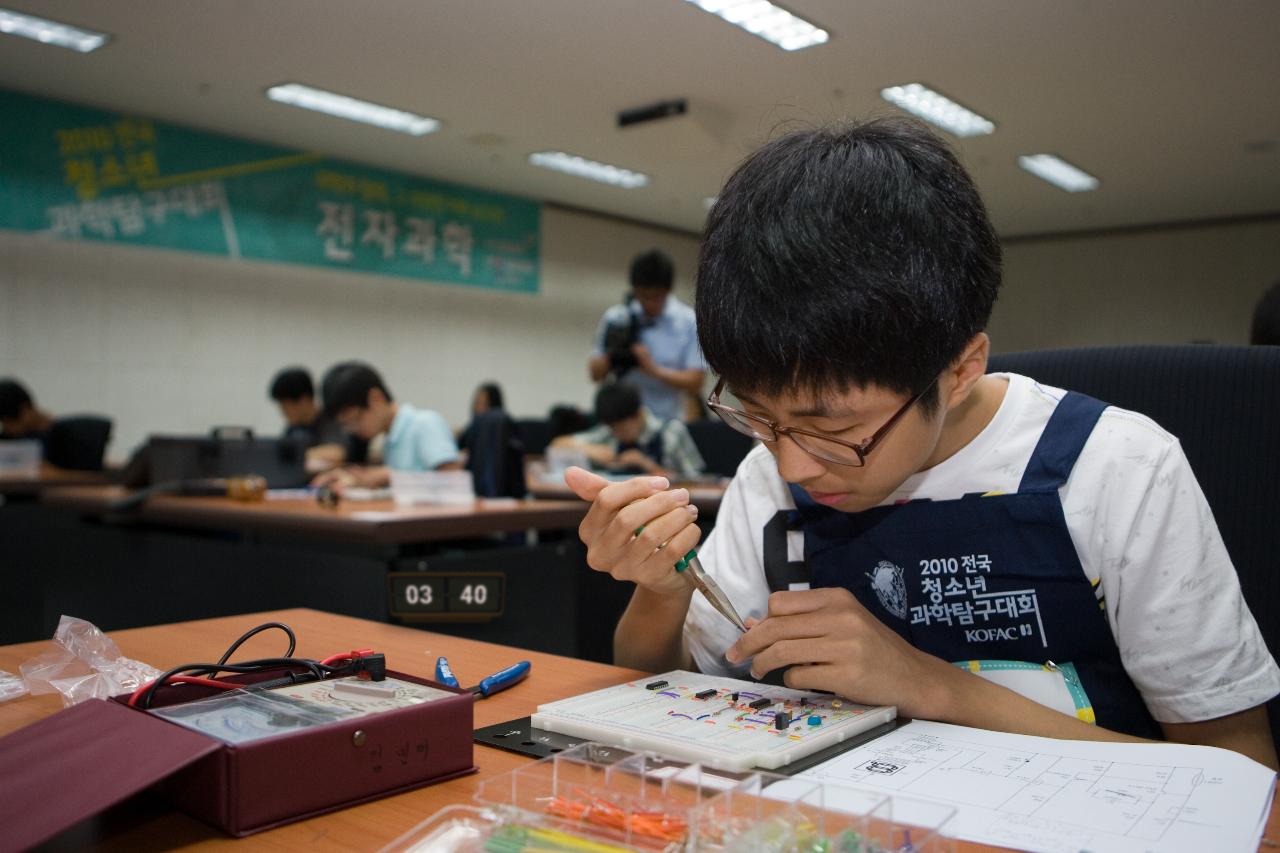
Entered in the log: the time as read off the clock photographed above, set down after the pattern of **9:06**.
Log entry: **3:40**
